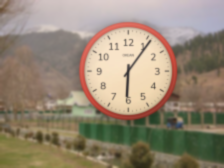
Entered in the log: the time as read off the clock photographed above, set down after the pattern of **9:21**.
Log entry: **6:06**
